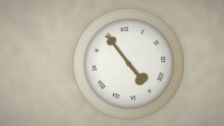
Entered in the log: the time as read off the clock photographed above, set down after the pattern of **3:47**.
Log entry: **4:55**
